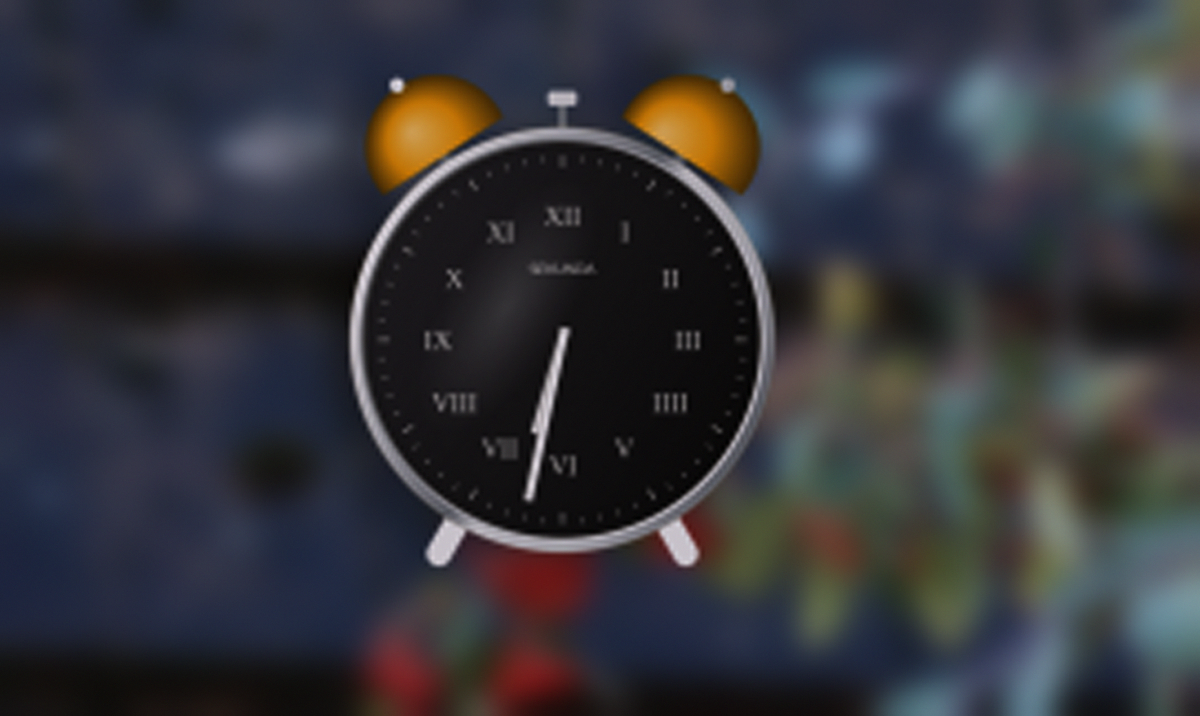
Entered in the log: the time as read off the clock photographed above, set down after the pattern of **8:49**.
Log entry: **6:32**
